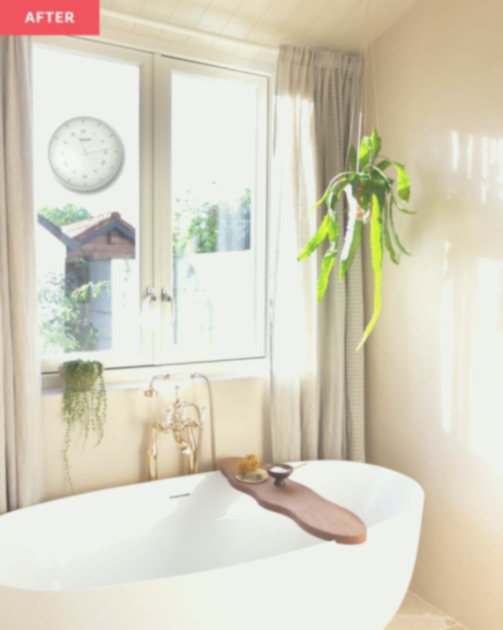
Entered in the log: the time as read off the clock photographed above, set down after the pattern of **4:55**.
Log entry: **11:13**
